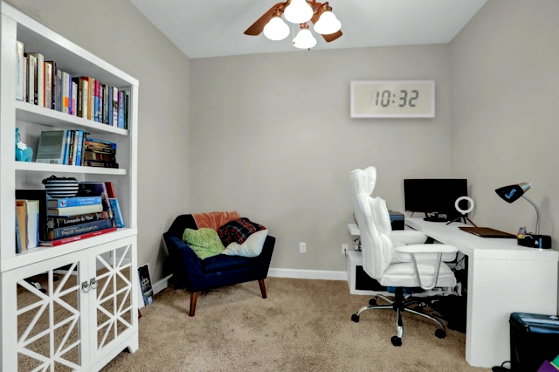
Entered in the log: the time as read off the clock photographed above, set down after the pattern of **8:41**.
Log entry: **10:32**
